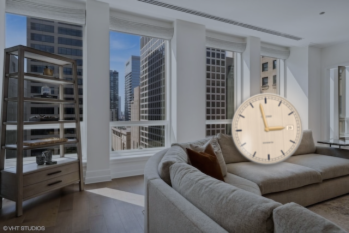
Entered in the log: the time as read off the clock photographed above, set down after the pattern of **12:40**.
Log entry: **2:58**
